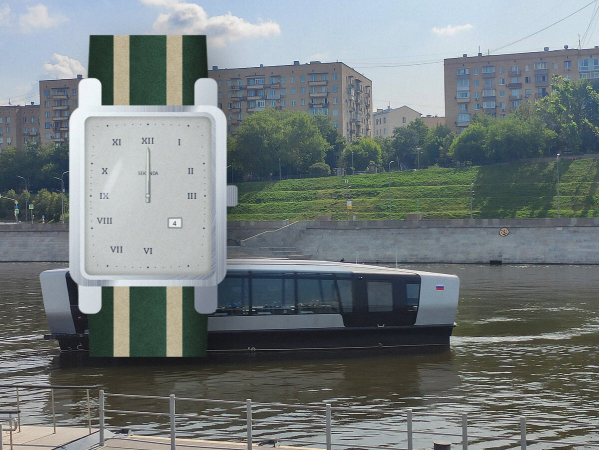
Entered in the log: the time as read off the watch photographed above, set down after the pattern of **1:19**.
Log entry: **12:00**
